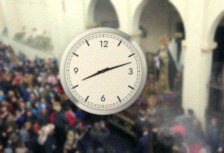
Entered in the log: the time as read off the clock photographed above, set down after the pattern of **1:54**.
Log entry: **8:12**
